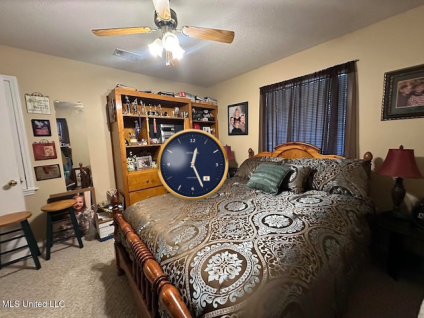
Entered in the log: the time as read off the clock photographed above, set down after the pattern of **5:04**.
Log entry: **12:26**
